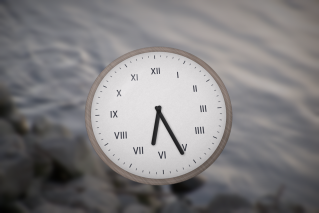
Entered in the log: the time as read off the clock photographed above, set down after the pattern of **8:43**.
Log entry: **6:26**
